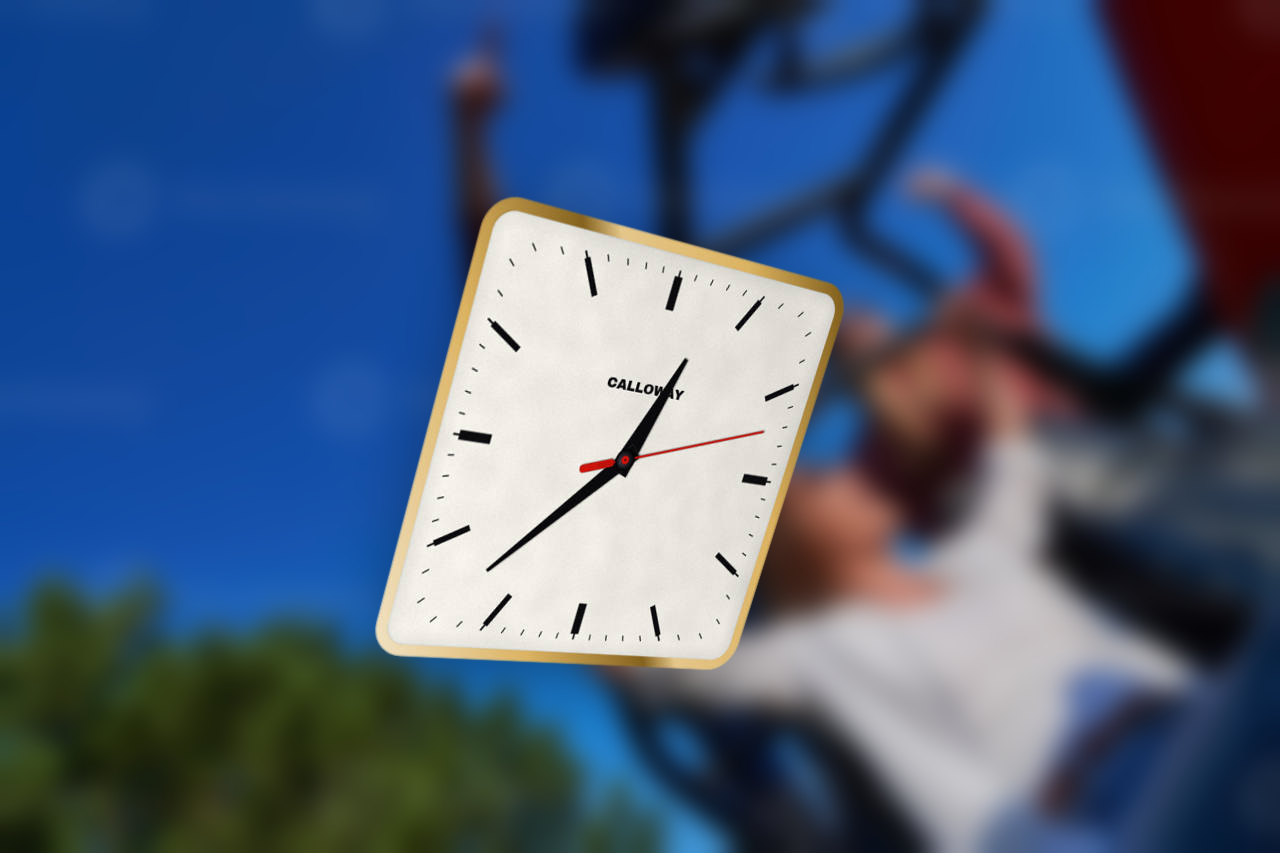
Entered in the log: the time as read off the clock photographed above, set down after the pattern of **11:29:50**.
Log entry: **12:37:12**
